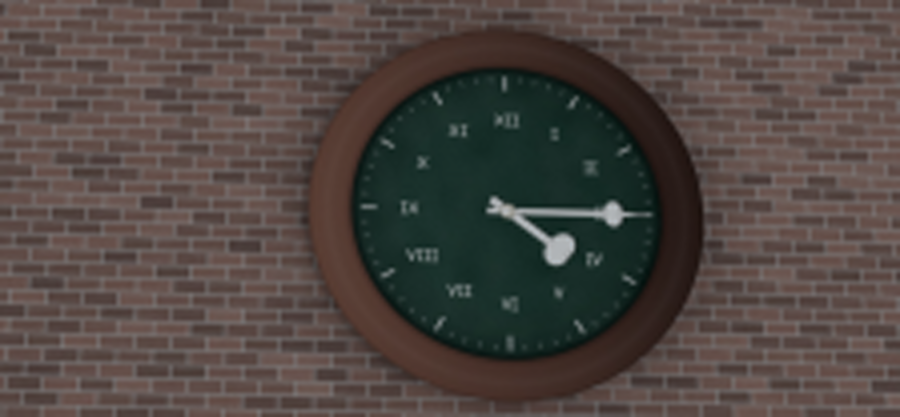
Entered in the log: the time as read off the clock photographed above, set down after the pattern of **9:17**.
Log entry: **4:15**
